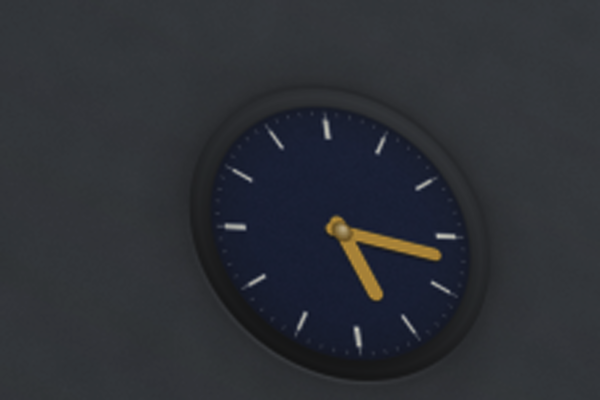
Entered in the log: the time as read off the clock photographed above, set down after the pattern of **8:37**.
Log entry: **5:17**
